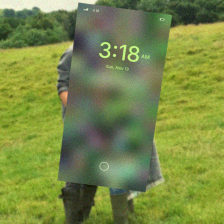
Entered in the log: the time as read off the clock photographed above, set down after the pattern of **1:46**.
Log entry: **3:18**
